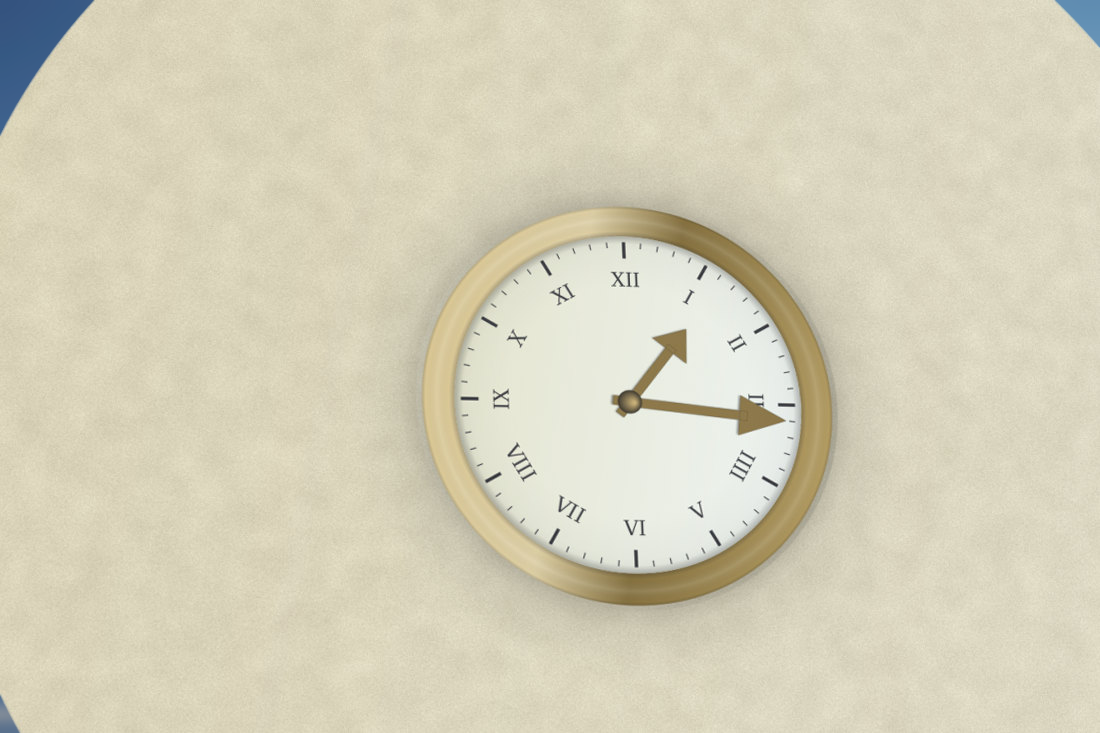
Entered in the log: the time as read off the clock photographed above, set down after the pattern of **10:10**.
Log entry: **1:16**
